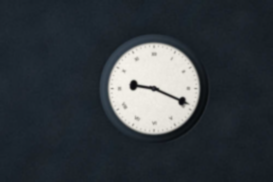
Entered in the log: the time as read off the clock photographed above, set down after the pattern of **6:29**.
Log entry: **9:19**
